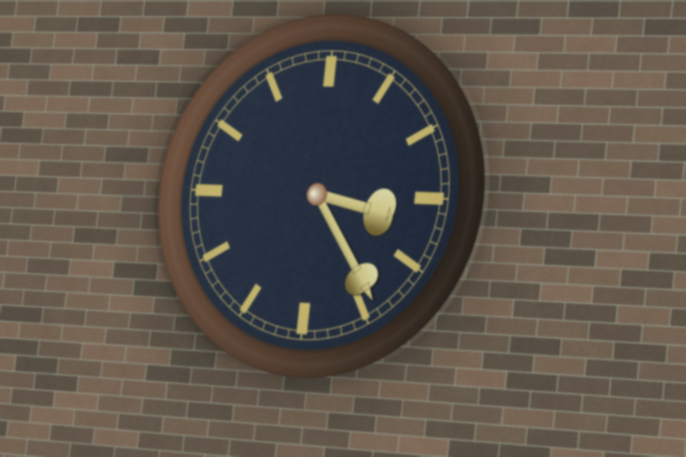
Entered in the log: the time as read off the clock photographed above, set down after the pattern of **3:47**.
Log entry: **3:24**
